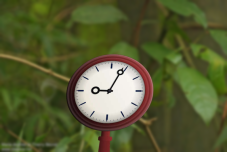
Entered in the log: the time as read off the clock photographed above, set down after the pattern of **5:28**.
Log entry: **9:04**
